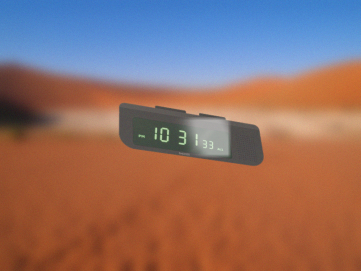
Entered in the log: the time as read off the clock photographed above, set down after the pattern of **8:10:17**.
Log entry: **10:31:33**
